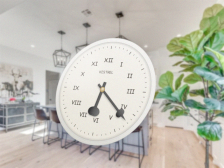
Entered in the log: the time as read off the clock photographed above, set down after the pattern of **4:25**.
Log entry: **6:22**
